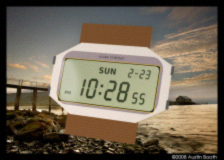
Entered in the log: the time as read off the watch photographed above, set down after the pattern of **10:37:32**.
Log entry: **10:28:55**
